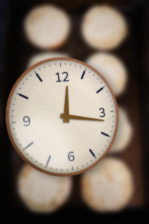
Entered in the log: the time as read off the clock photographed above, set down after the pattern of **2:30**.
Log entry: **12:17**
